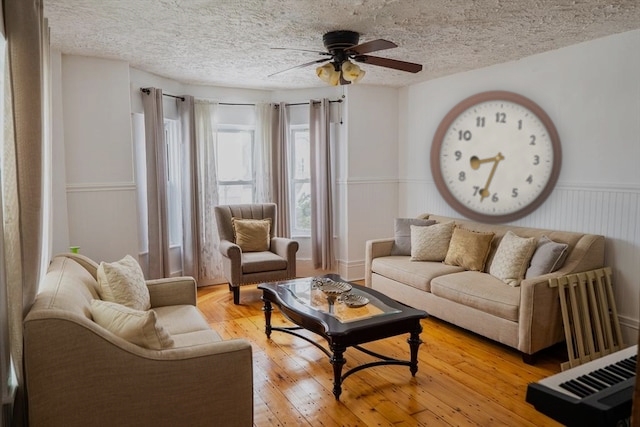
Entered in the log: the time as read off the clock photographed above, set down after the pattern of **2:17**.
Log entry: **8:33**
